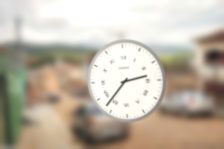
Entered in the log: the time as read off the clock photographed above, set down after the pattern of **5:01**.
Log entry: **2:37**
